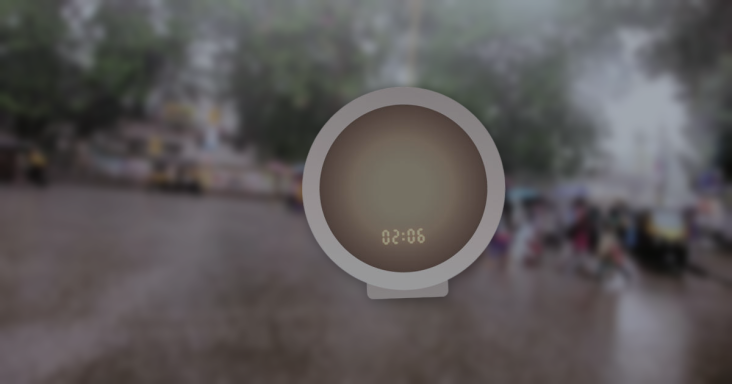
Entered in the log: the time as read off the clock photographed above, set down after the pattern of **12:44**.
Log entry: **2:06**
